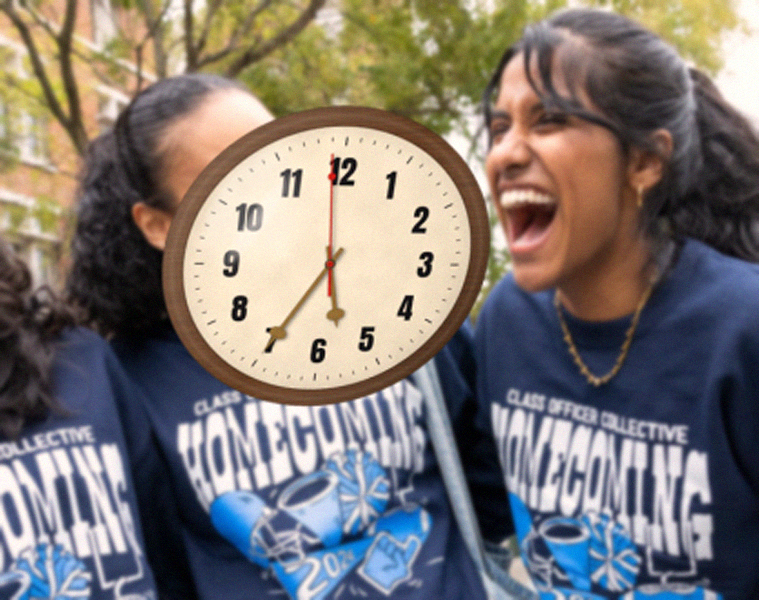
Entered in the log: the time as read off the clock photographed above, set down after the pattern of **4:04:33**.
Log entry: **5:34:59**
